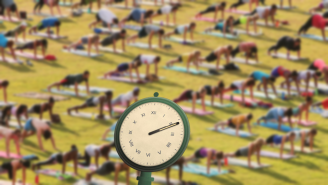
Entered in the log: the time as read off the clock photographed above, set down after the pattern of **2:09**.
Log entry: **2:11**
